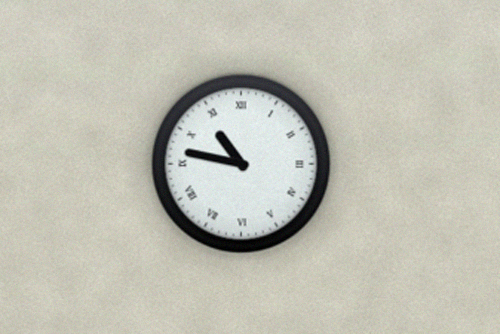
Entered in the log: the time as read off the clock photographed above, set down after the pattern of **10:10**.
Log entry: **10:47**
